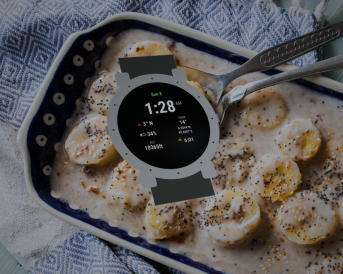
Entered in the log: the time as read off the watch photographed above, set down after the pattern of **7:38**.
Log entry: **1:28**
